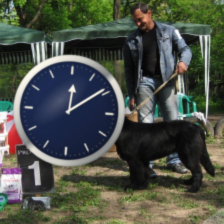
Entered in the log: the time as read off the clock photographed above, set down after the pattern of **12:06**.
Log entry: **12:09**
